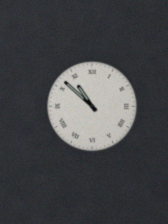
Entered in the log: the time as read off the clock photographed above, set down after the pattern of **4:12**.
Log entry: **10:52**
